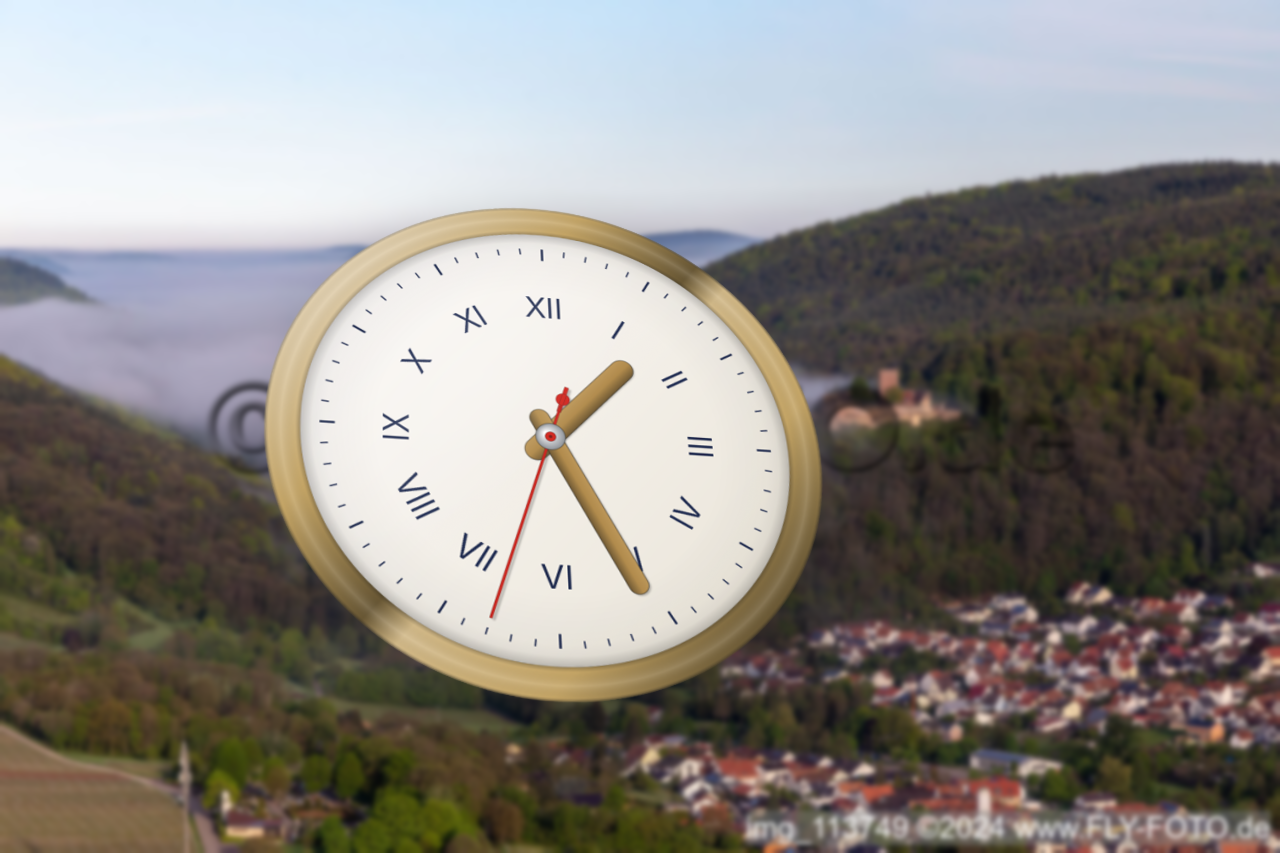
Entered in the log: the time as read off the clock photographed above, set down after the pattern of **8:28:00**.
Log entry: **1:25:33**
